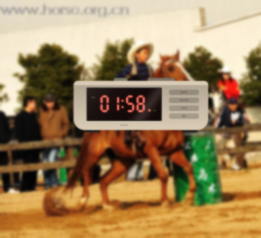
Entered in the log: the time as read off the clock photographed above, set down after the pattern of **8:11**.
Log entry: **1:58**
